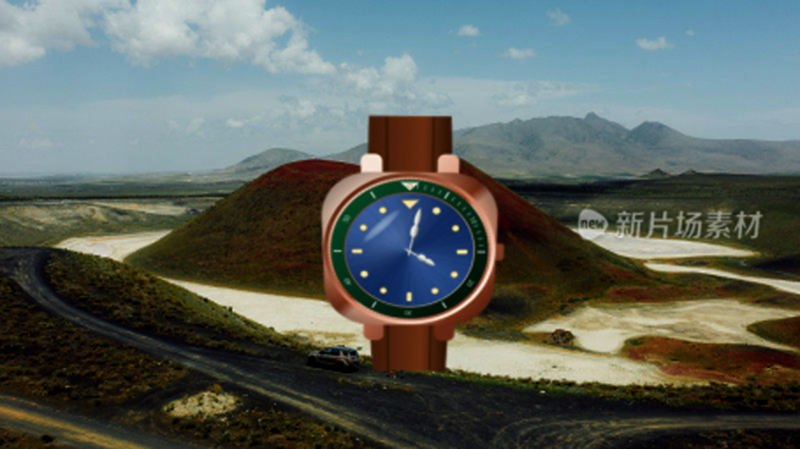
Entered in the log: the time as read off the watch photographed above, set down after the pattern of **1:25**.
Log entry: **4:02**
